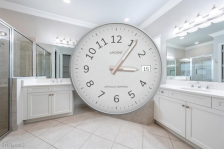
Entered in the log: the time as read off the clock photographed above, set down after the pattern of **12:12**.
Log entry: **3:06**
